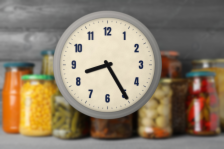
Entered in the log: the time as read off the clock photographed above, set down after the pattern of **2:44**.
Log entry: **8:25**
